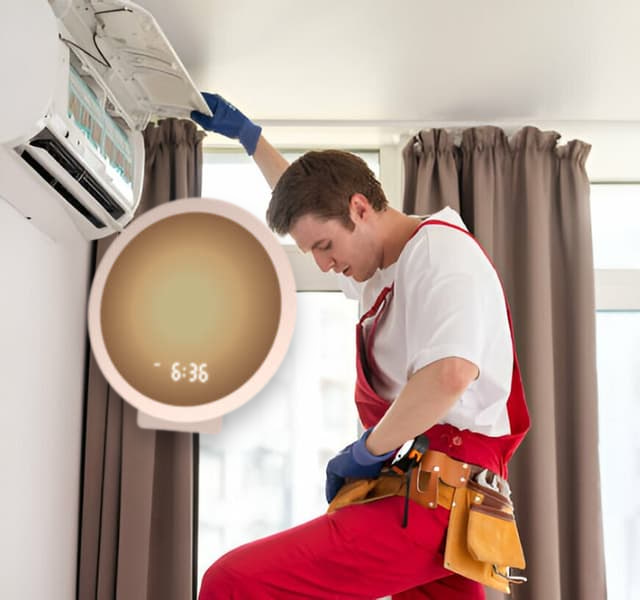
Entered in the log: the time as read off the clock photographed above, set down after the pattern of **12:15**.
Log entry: **6:36**
